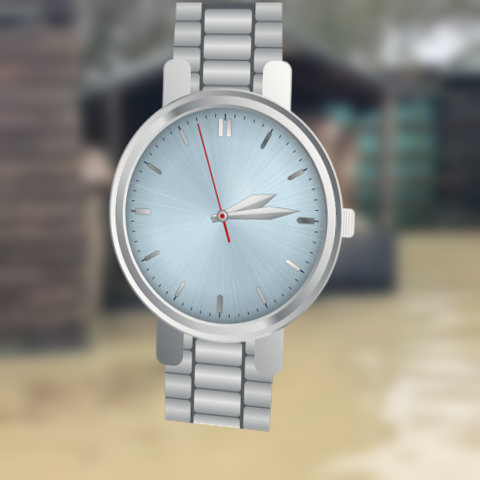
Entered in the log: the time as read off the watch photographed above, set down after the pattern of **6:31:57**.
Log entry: **2:13:57**
